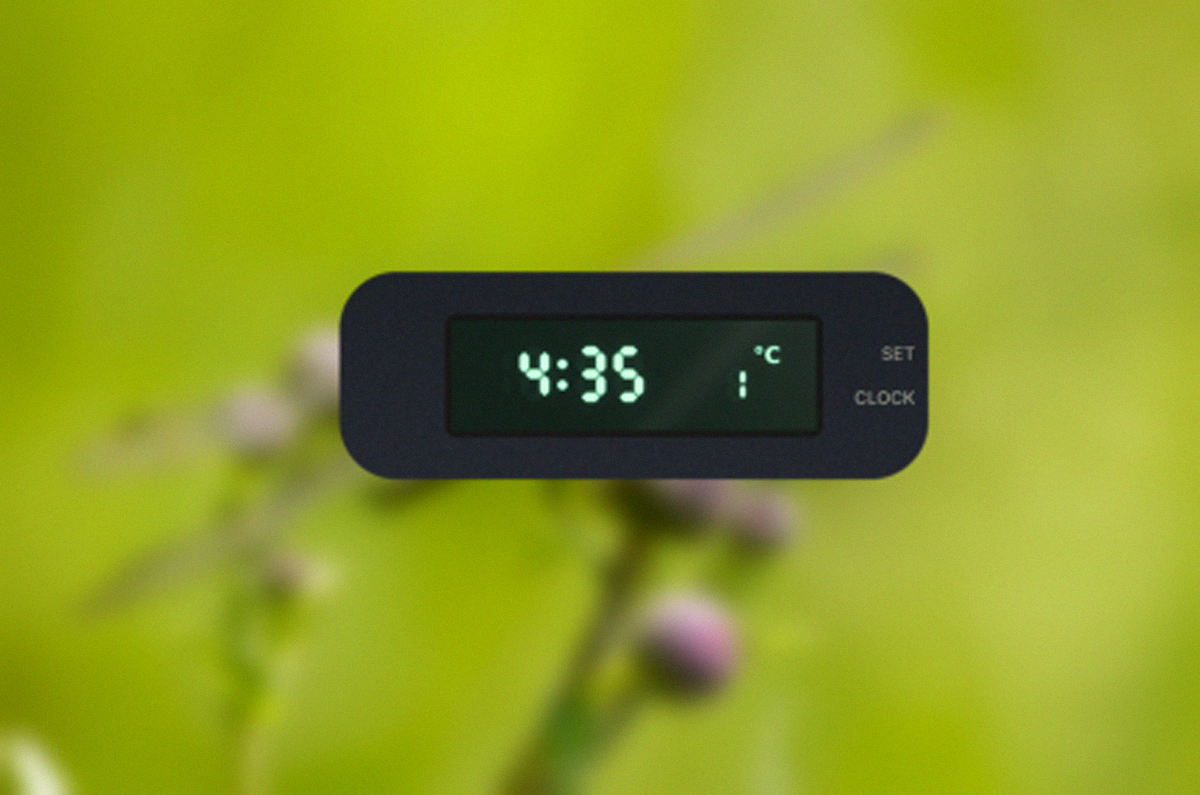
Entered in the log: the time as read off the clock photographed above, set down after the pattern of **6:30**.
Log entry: **4:35**
